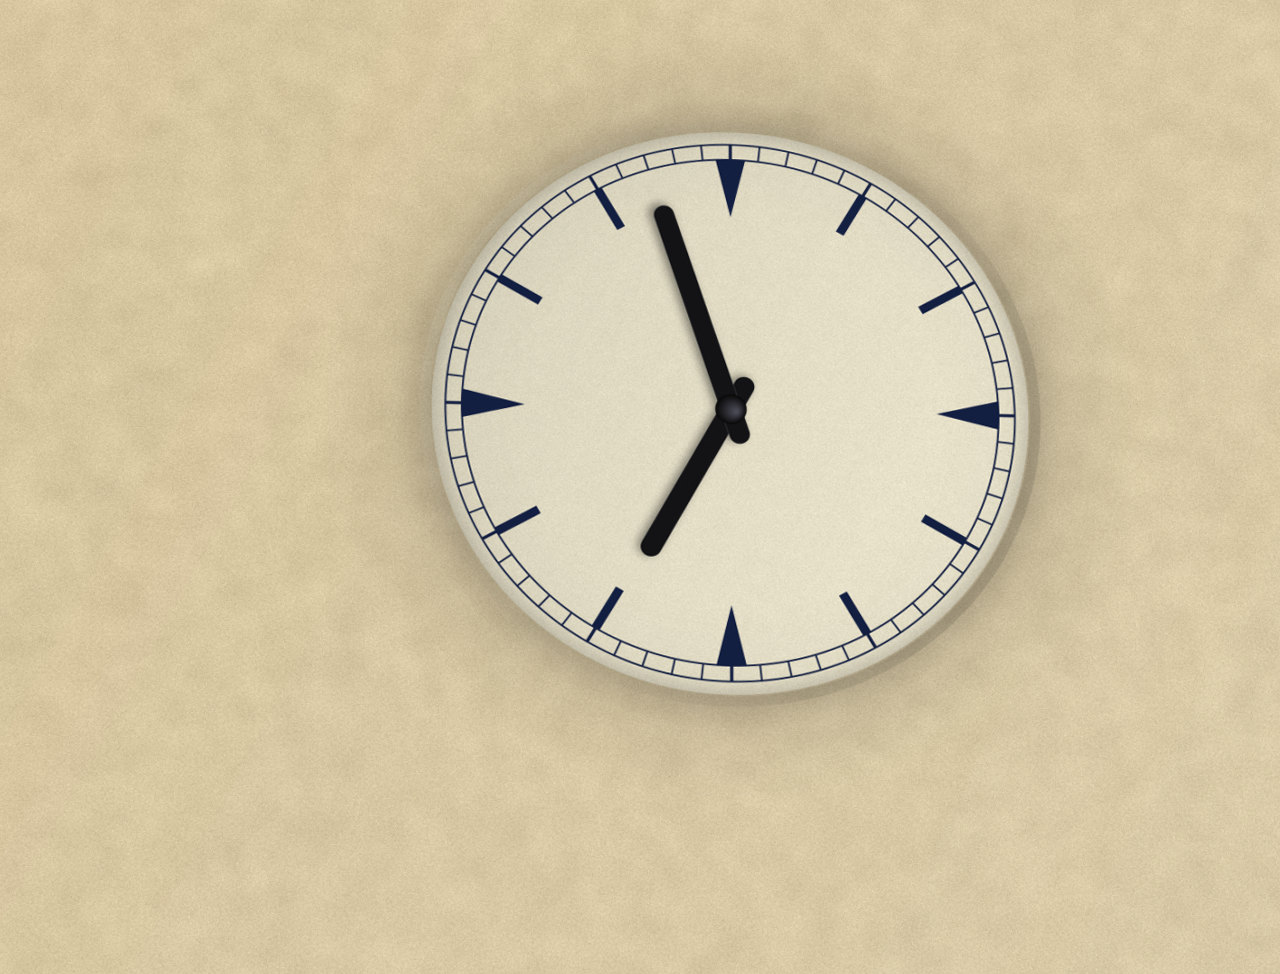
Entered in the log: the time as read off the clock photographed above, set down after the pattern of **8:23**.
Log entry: **6:57**
